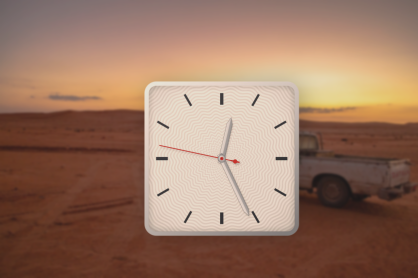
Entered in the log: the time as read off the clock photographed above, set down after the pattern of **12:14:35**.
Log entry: **12:25:47**
